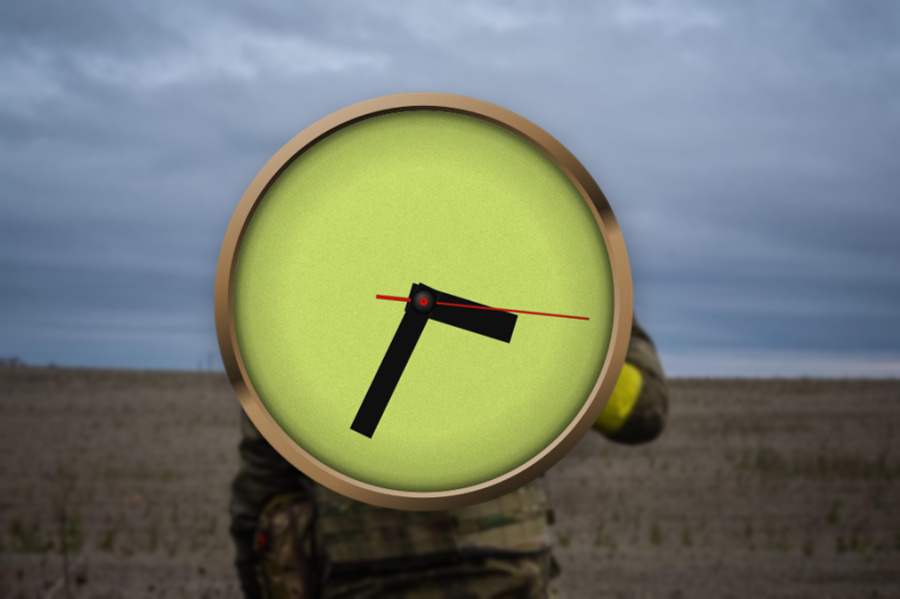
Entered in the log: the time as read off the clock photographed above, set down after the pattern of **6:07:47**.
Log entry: **3:34:16**
